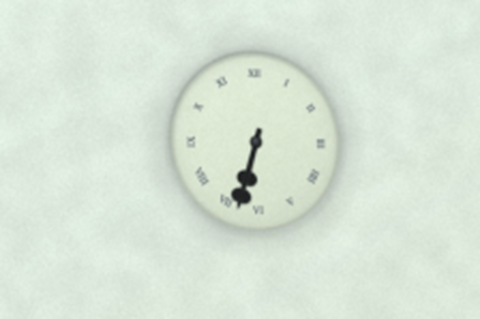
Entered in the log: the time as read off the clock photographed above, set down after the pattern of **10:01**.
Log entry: **6:33**
